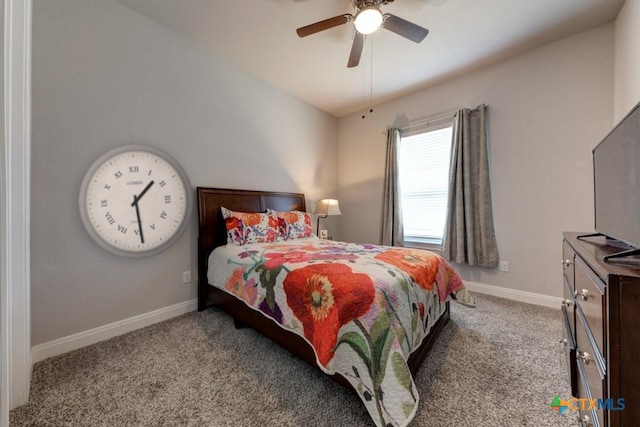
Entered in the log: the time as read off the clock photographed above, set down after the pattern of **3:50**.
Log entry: **1:29**
